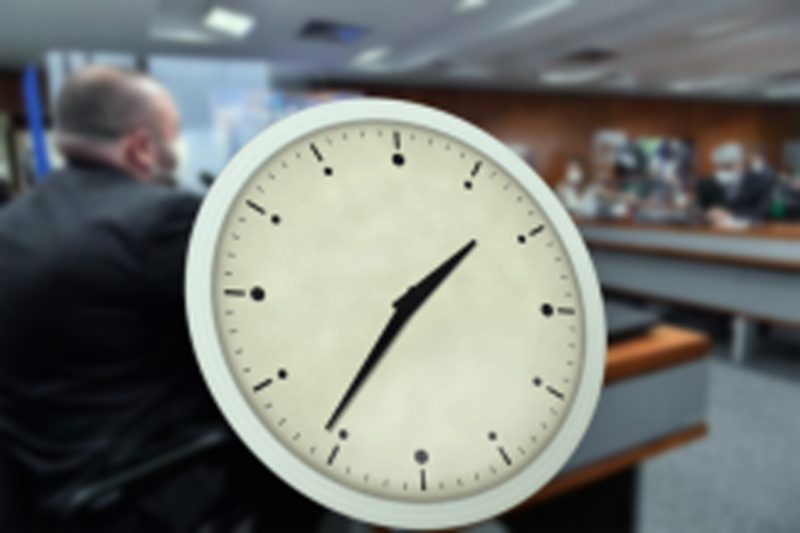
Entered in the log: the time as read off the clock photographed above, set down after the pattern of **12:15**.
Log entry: **1:36**
